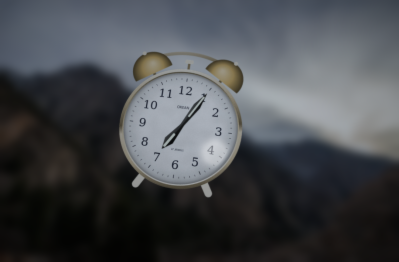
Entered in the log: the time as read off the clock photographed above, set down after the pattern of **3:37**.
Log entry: **7:05**
